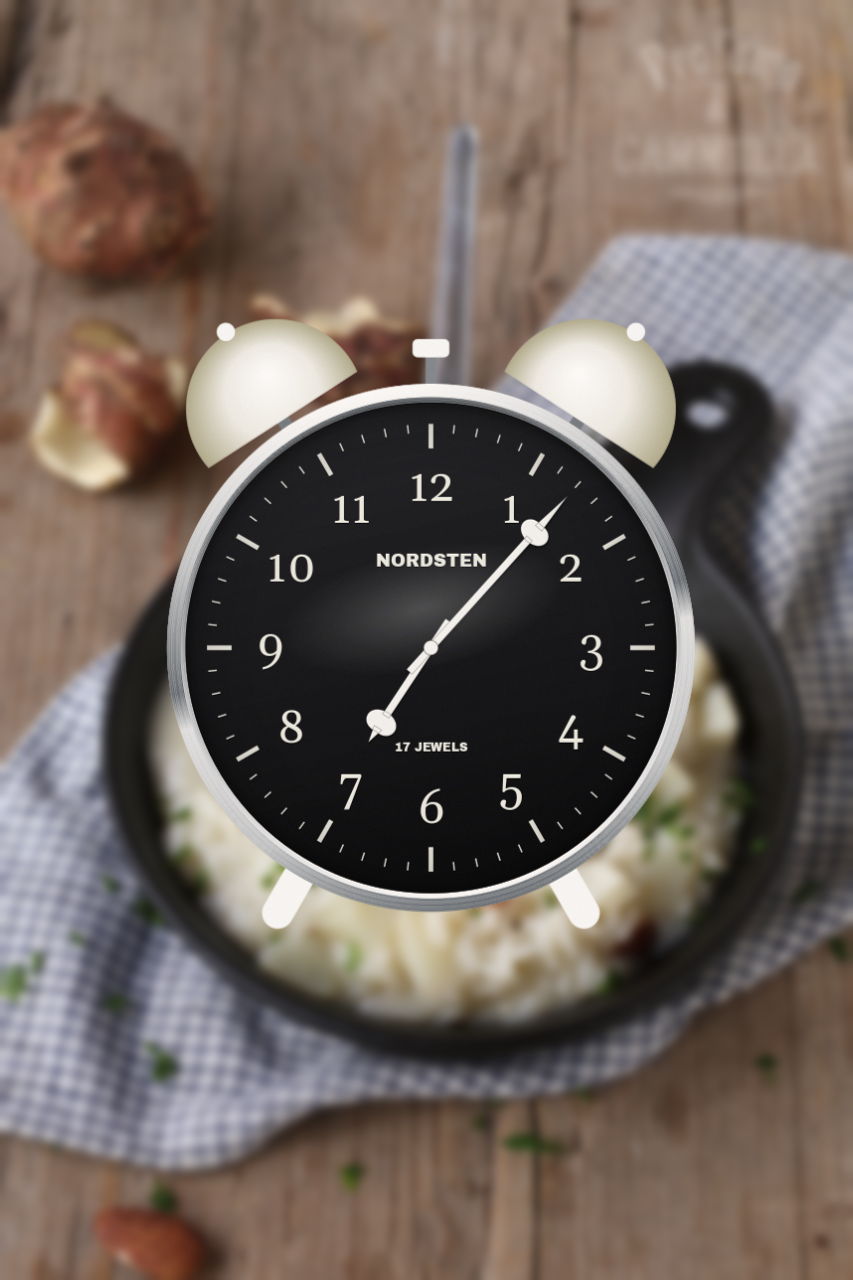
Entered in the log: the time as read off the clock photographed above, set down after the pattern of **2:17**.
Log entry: **7:07**
